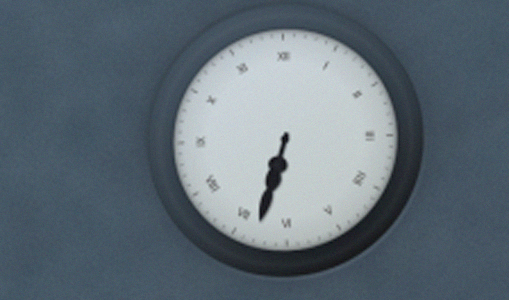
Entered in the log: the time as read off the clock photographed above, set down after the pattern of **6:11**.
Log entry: **6:33**
